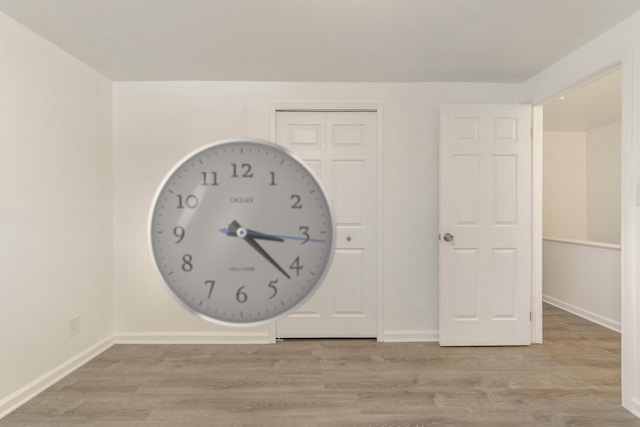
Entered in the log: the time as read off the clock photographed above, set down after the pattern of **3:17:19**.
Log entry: **3:22:16**
